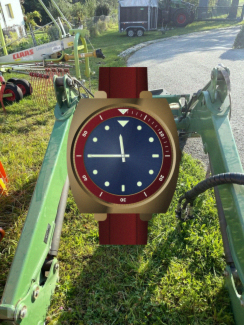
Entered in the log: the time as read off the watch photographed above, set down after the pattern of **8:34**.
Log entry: **11:45**
